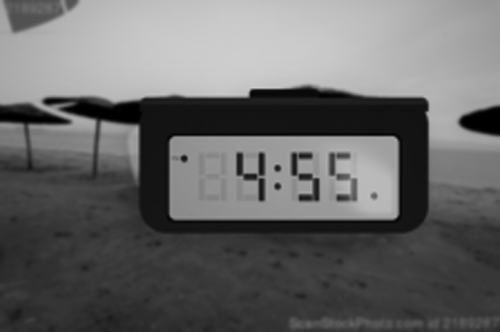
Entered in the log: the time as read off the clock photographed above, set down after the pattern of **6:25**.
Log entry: **4:55**
